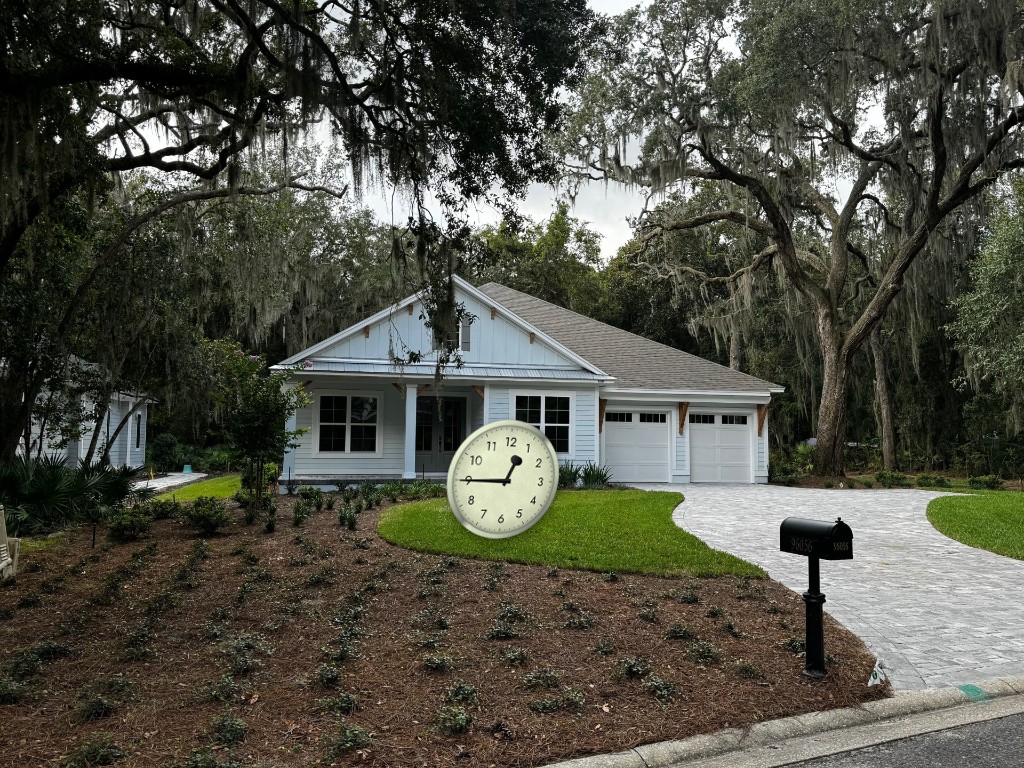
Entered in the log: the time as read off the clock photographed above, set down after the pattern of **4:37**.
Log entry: **12:45**
